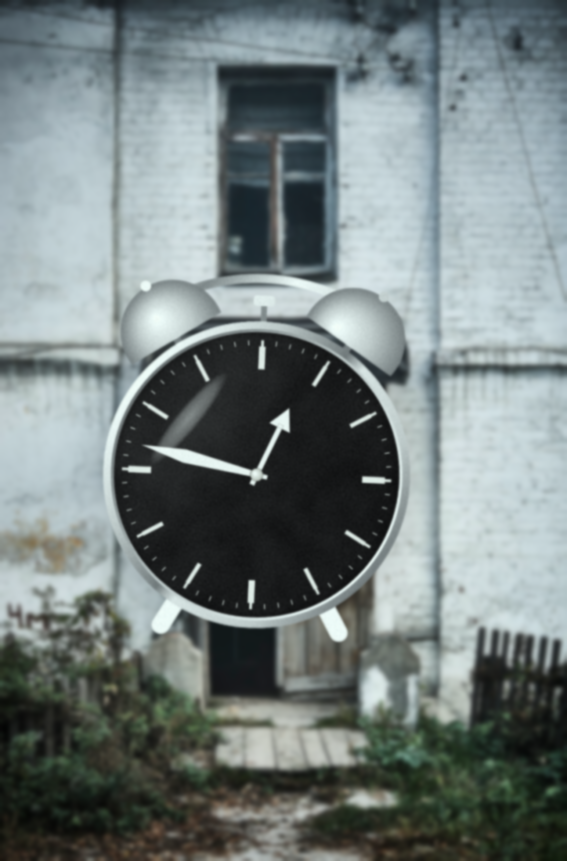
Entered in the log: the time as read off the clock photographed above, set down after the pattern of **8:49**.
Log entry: **12:47**
